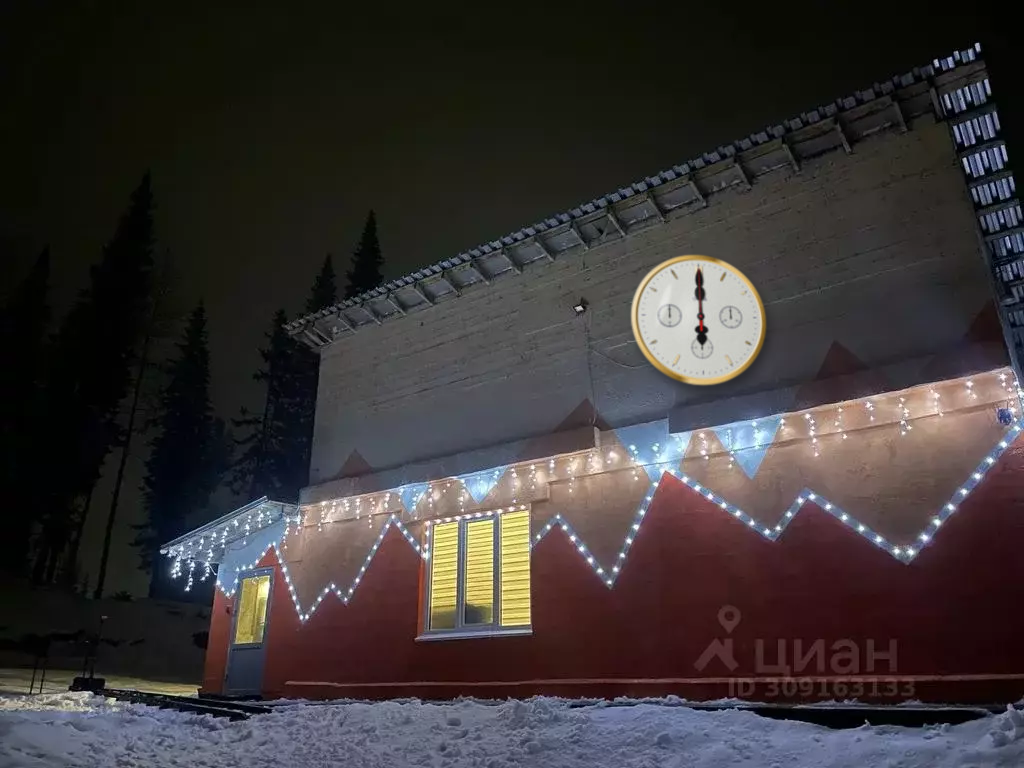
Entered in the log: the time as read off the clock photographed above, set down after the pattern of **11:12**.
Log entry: **6:00**
